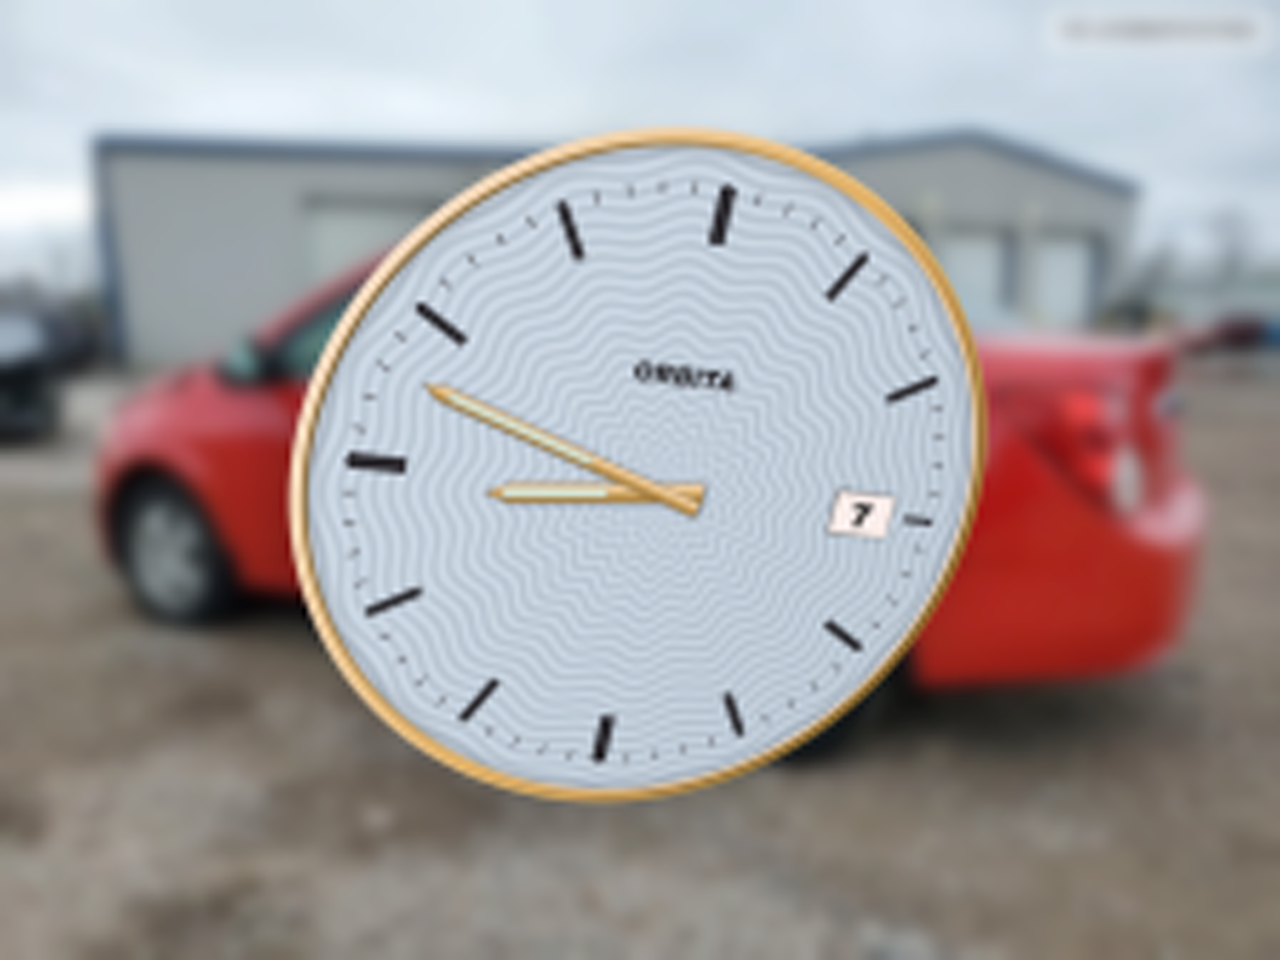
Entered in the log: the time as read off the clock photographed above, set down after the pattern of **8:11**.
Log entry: **8:48**
